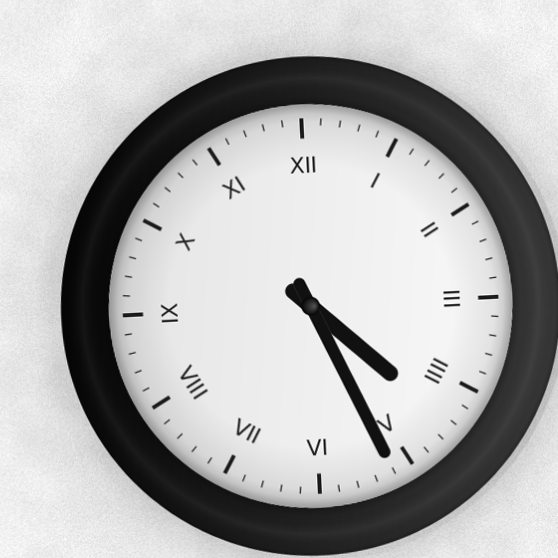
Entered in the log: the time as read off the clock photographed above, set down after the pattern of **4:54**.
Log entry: **4:26**
